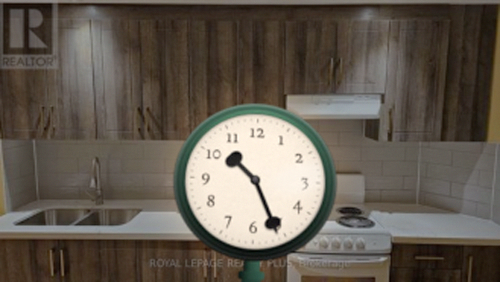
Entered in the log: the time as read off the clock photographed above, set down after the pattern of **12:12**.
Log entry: **10:26**
